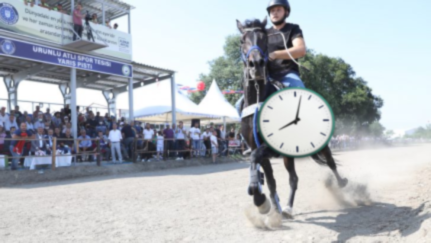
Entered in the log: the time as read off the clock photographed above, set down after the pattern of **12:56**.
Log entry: **8:02**
